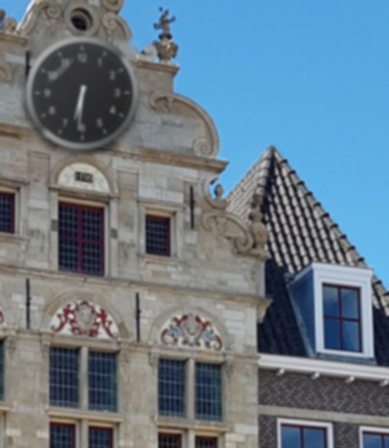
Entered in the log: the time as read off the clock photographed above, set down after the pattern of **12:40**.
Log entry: **6:31**
